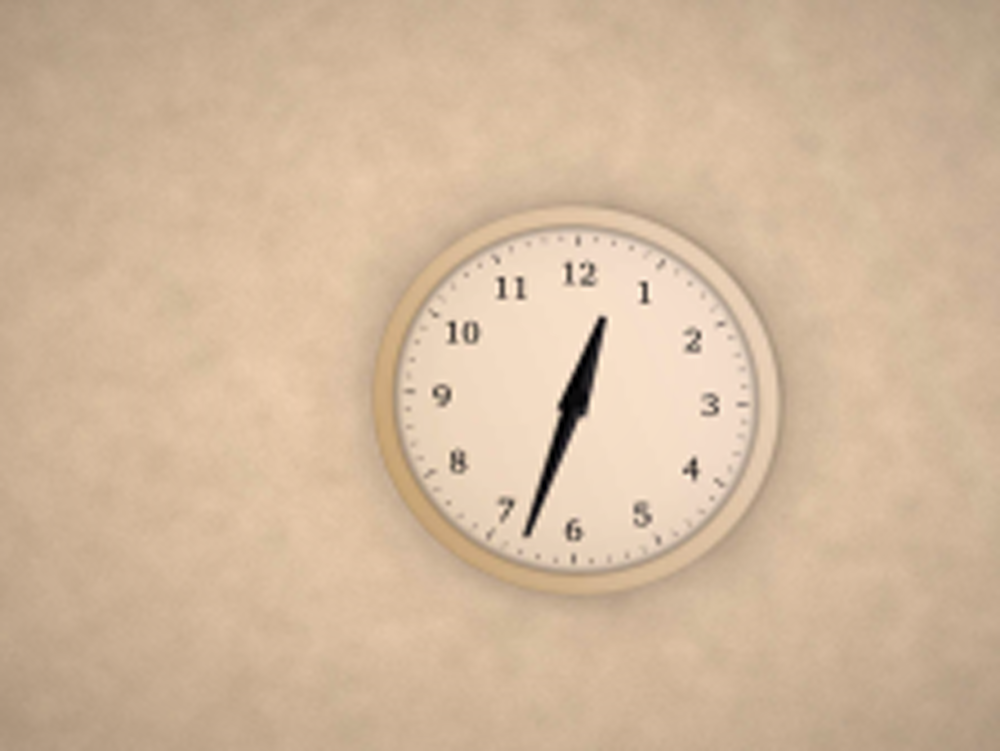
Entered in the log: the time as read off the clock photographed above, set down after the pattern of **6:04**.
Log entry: **12:33**
